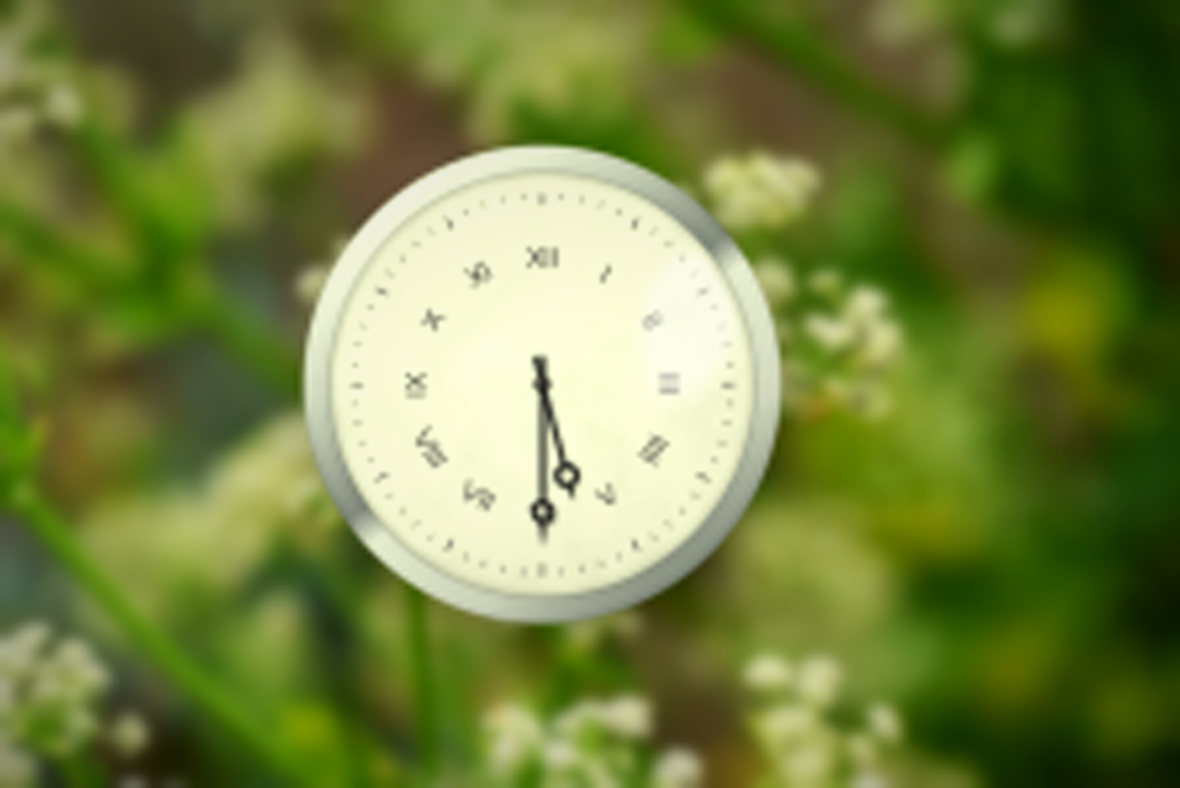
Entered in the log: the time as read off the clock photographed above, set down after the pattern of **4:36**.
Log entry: **5:30**
